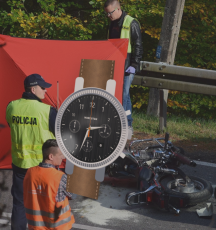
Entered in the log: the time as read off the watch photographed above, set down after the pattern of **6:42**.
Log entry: **2:33**
